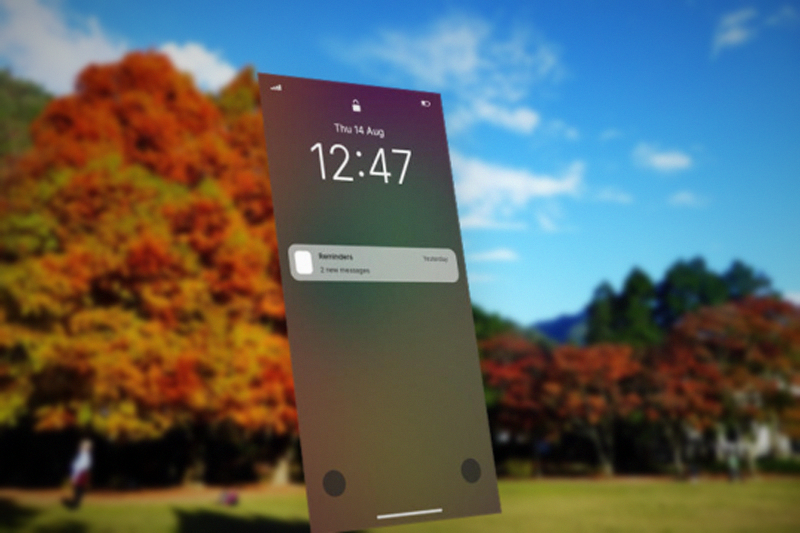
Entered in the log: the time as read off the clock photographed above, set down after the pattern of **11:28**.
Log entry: **12:47**
